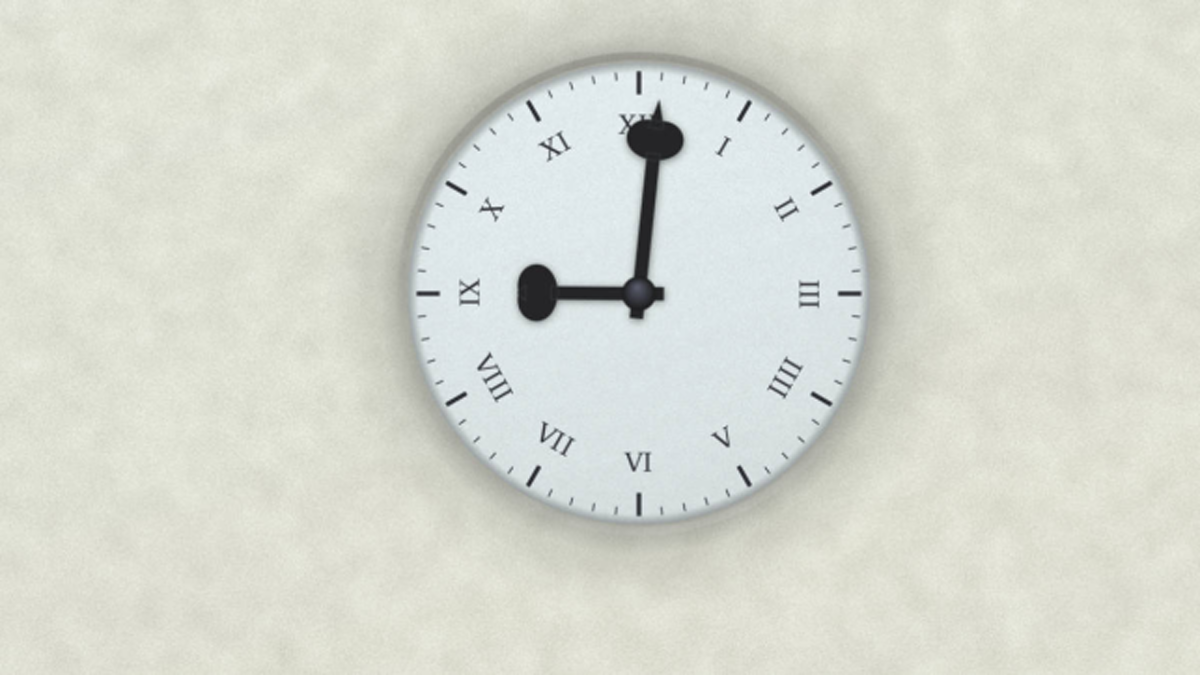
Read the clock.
9:01
